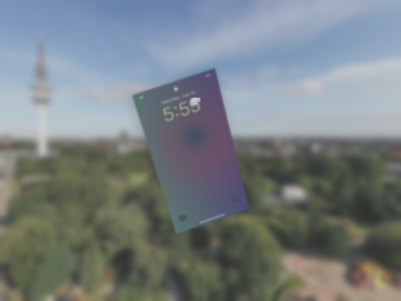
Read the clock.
5:55
